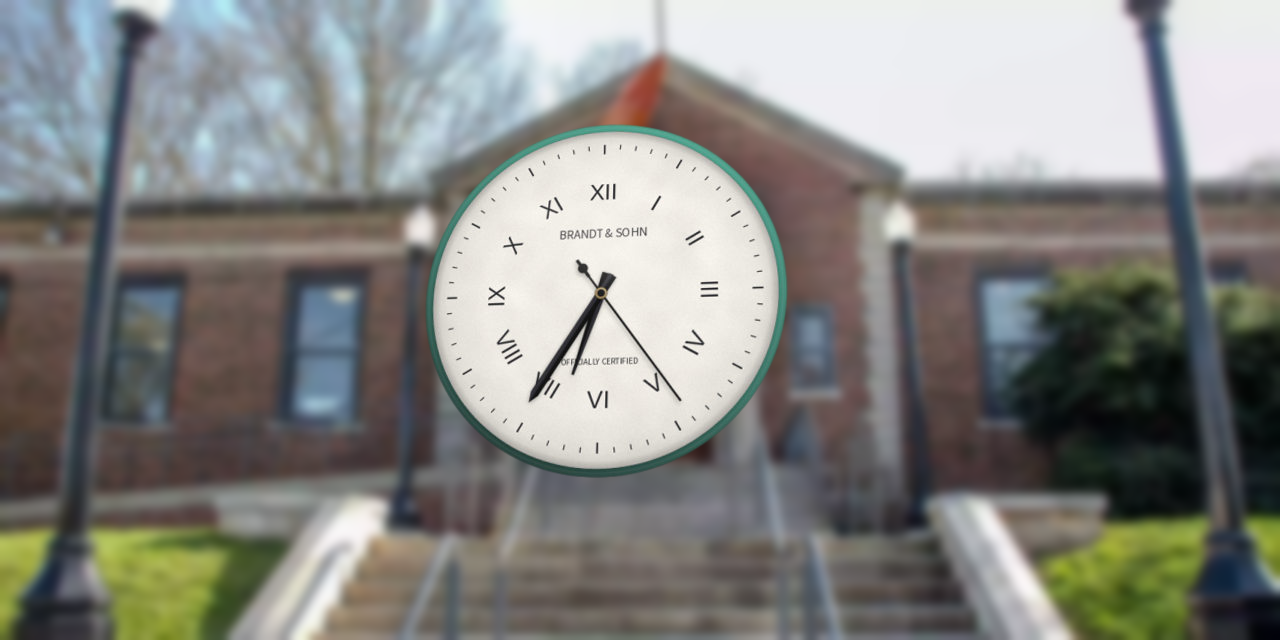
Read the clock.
6:35:24
